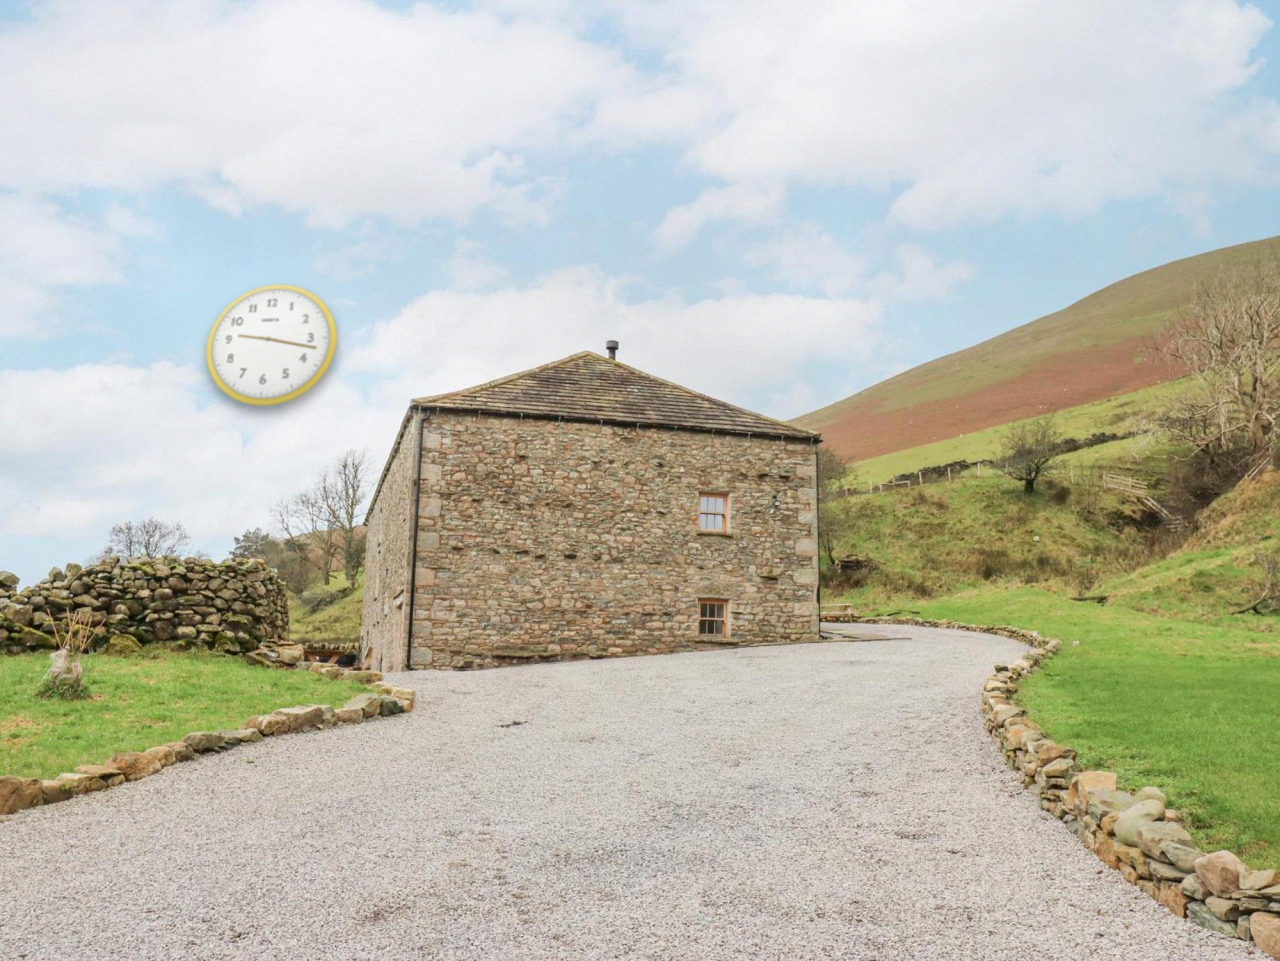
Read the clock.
9:17
